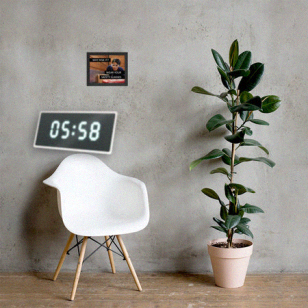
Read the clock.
5:58
